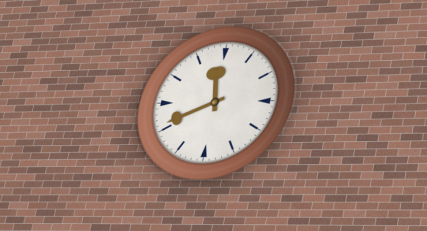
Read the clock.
11:41
